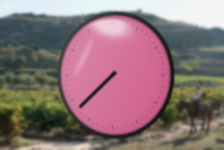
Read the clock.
7:38
